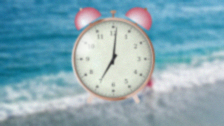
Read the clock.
7:01
